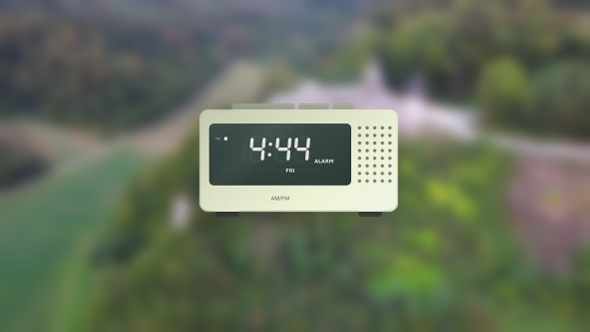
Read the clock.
4:44
